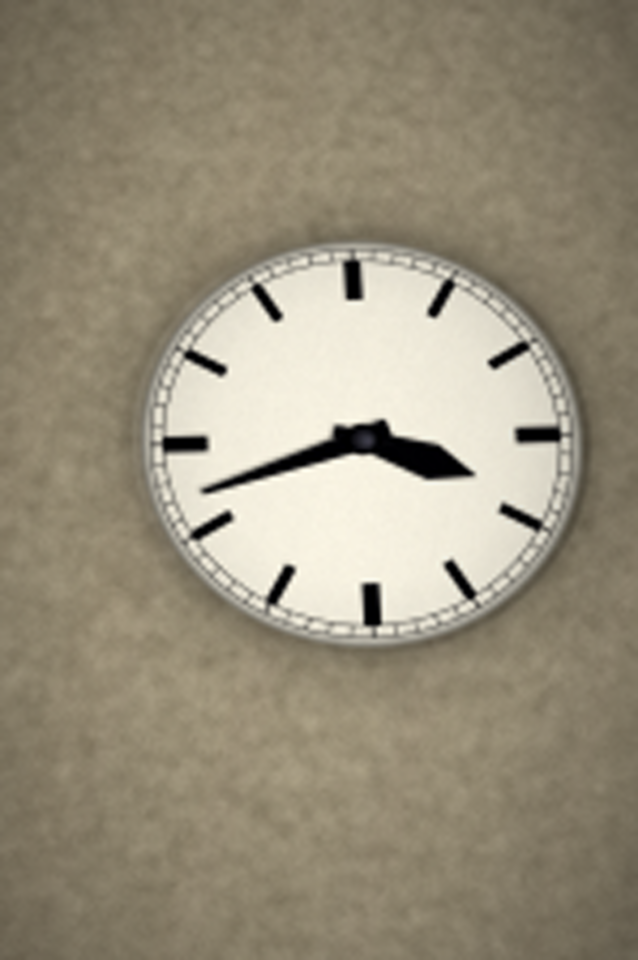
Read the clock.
3:42
